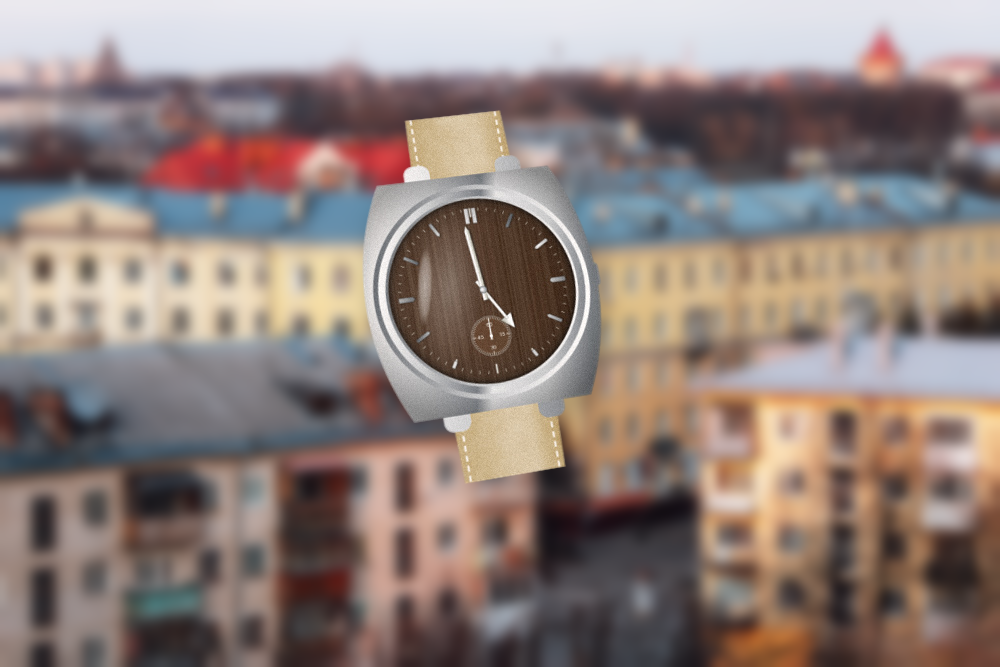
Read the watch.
4:59
